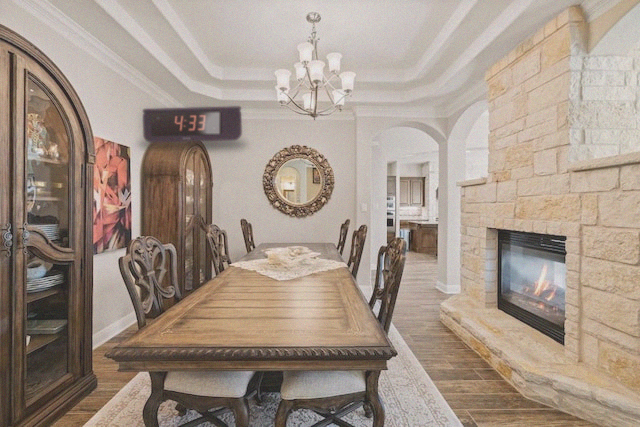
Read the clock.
4:33
